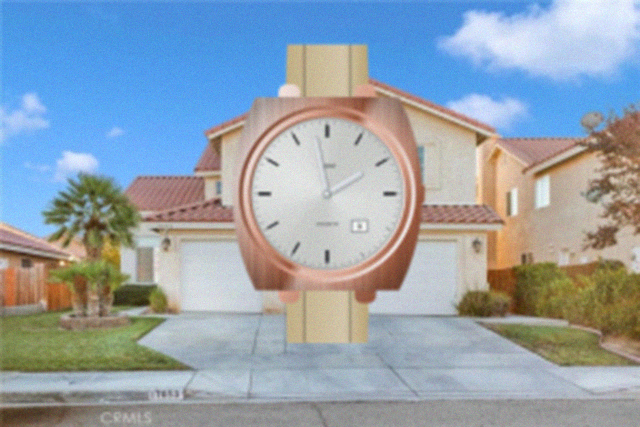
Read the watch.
1:58
